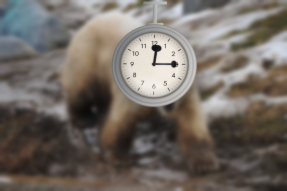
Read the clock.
12:15
